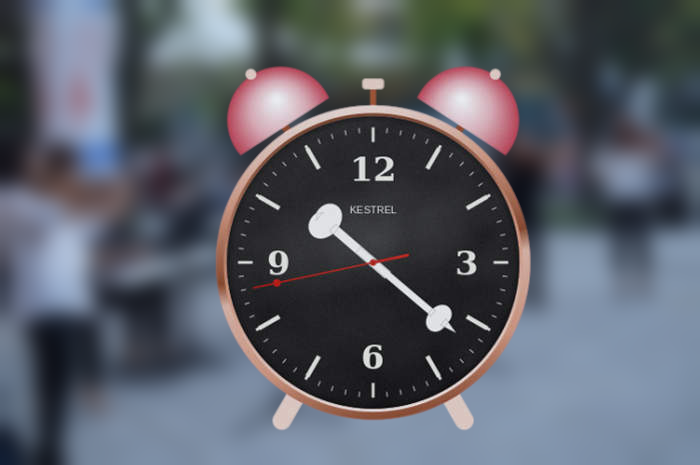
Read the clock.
10:21:43
